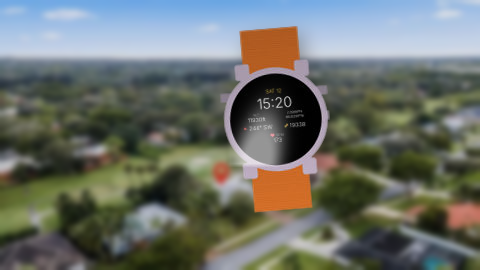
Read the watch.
15:20
